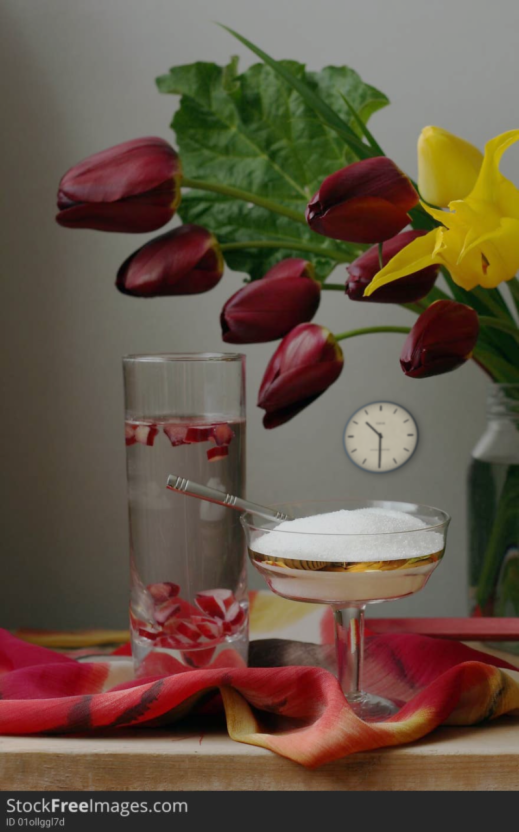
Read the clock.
10:30
